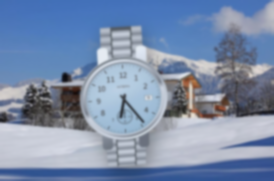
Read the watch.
6:24
